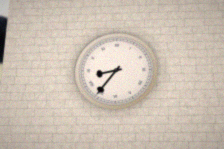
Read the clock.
8:36
